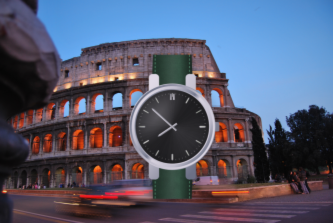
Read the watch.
7:52
